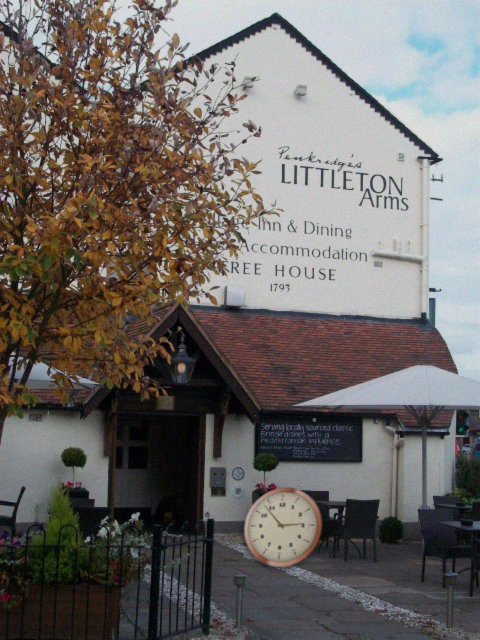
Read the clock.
2:53
